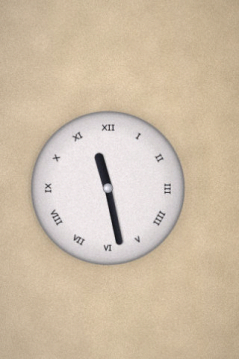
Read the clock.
11:28
